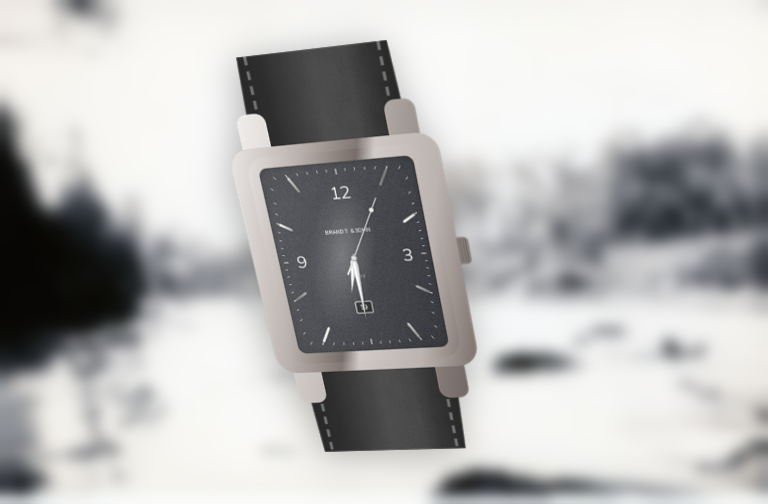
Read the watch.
6:30:05
